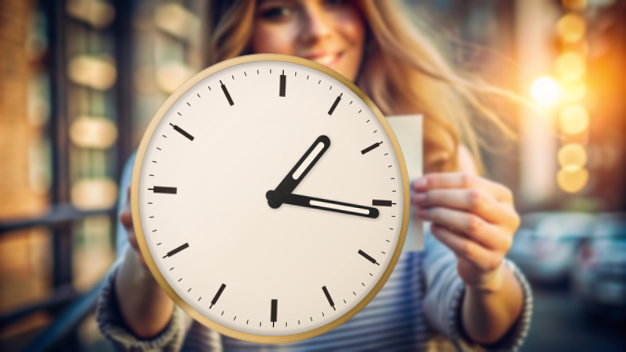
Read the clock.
1:16
